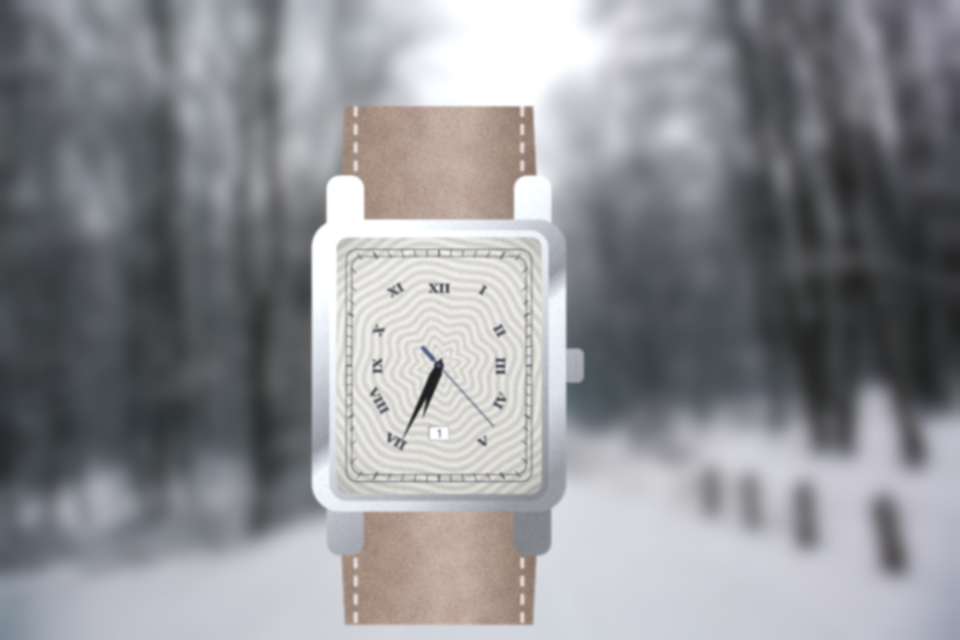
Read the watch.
6:34:23
